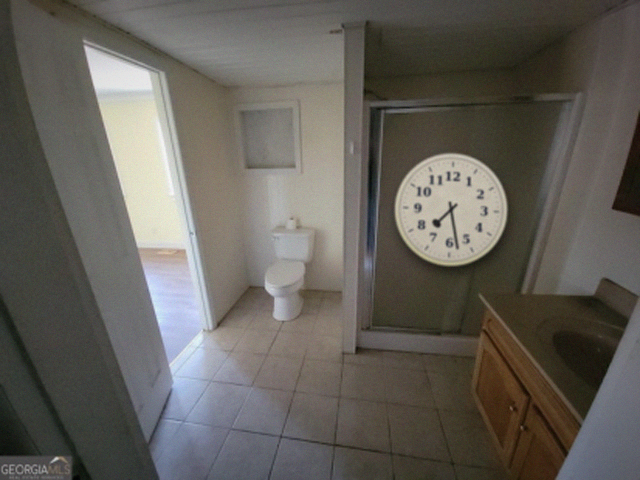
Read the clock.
7:28
